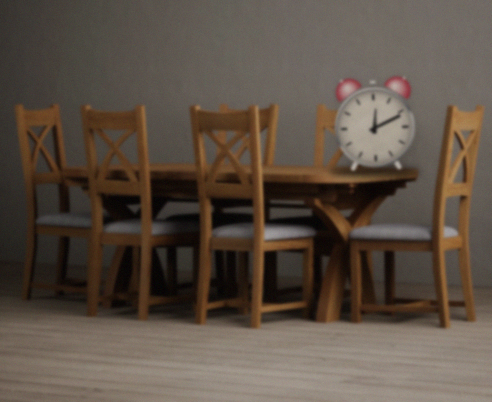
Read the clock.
12:11
